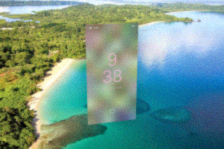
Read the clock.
9:38
